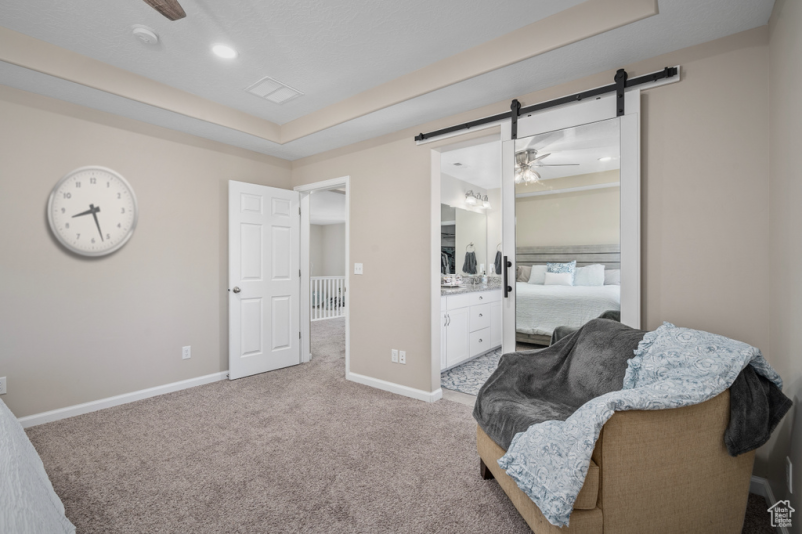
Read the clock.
8:27
